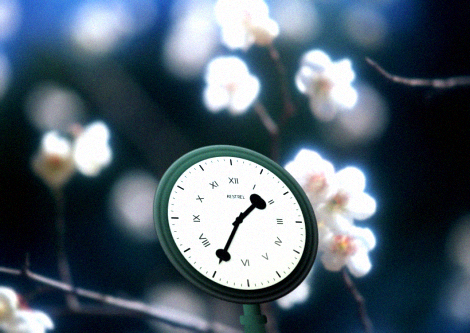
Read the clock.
1:35
